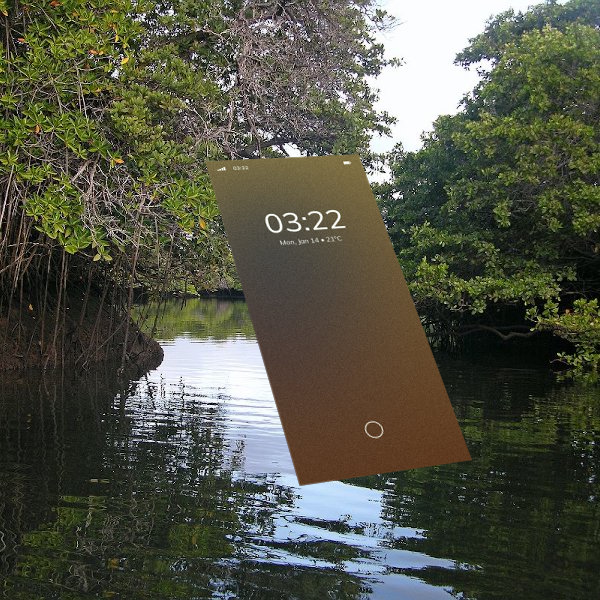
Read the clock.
3:22
